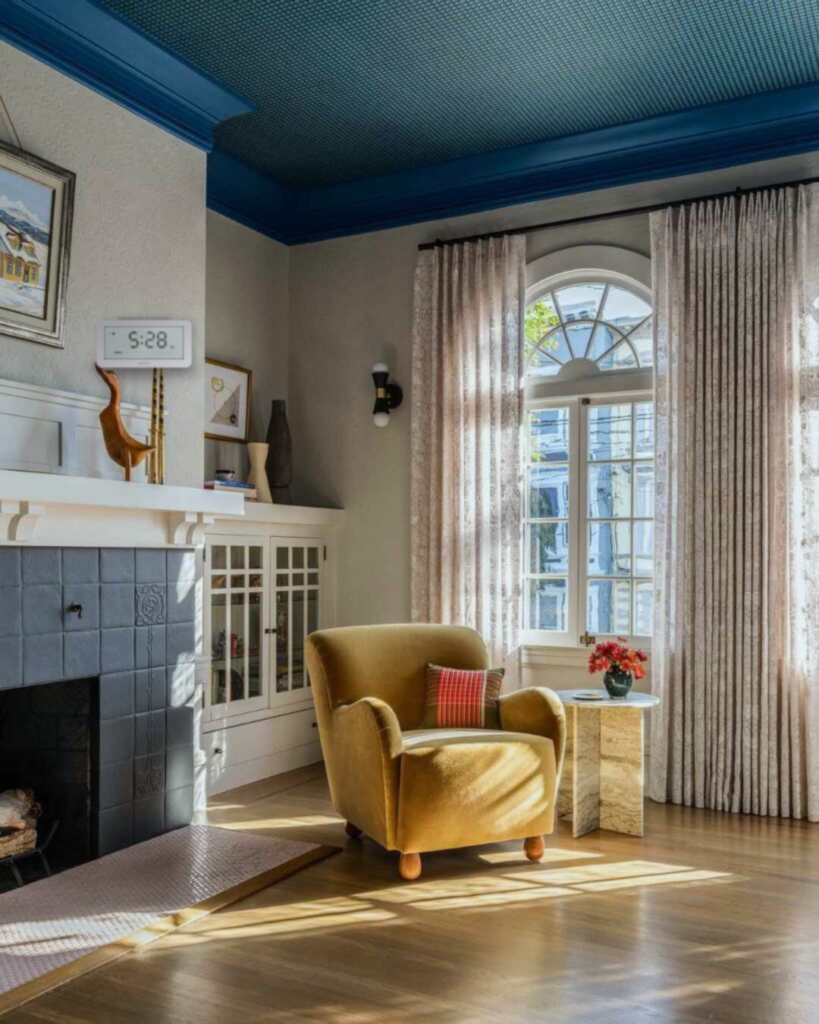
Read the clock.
5:28
